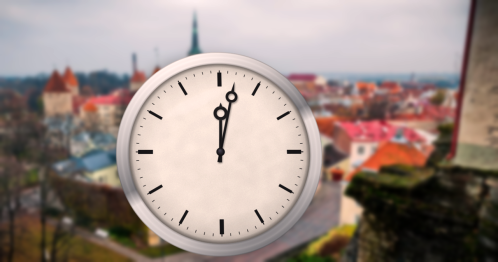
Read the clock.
12:02
